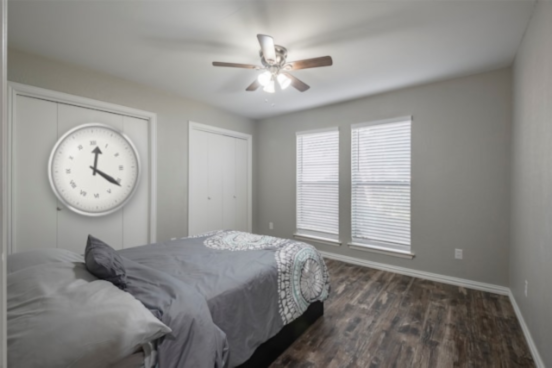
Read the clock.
12:21
